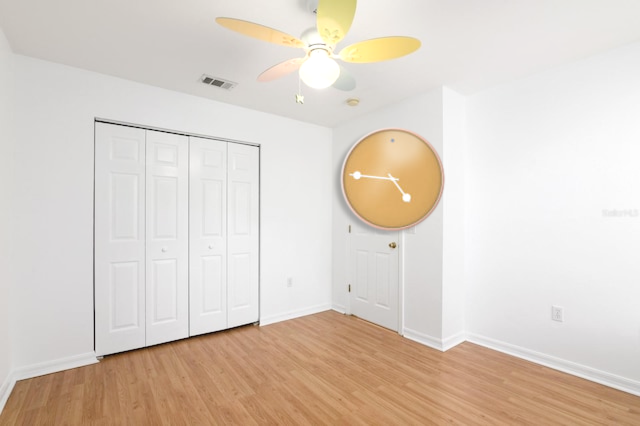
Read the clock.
4:46
